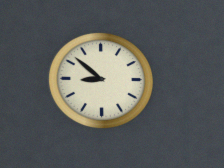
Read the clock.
8:52
